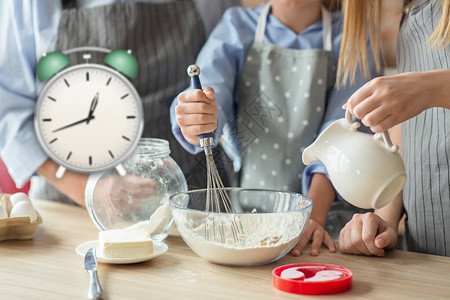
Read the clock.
12:42
